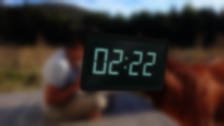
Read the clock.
2:22
